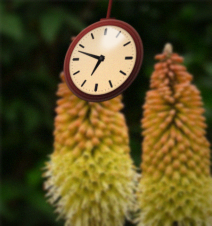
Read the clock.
6:48
